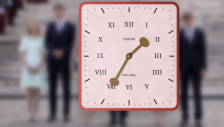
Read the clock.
1:35
